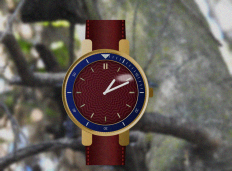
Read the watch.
1:11
